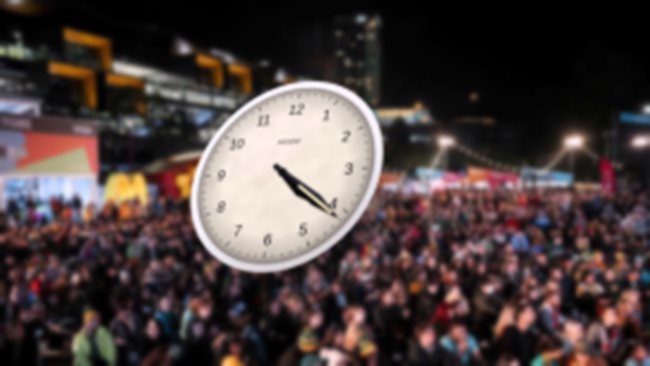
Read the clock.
4:21
